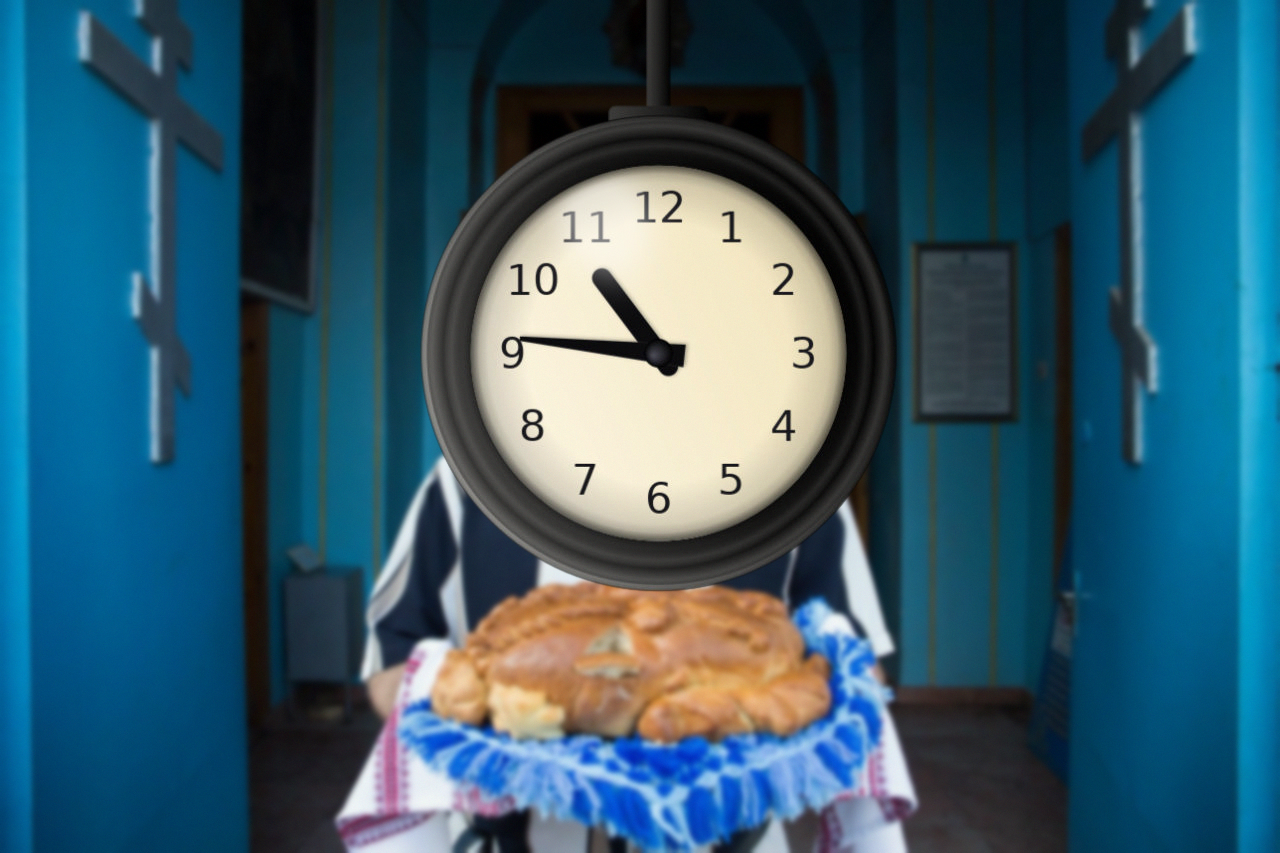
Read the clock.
10:46
